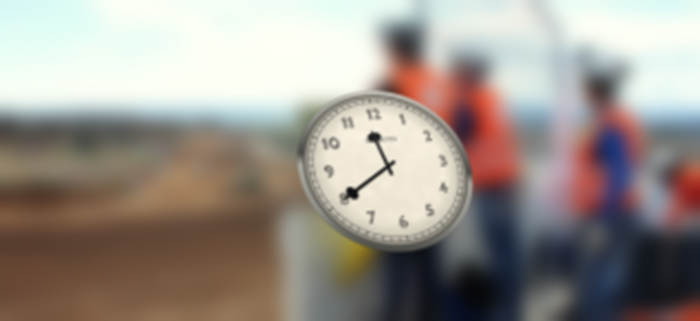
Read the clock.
11:40
